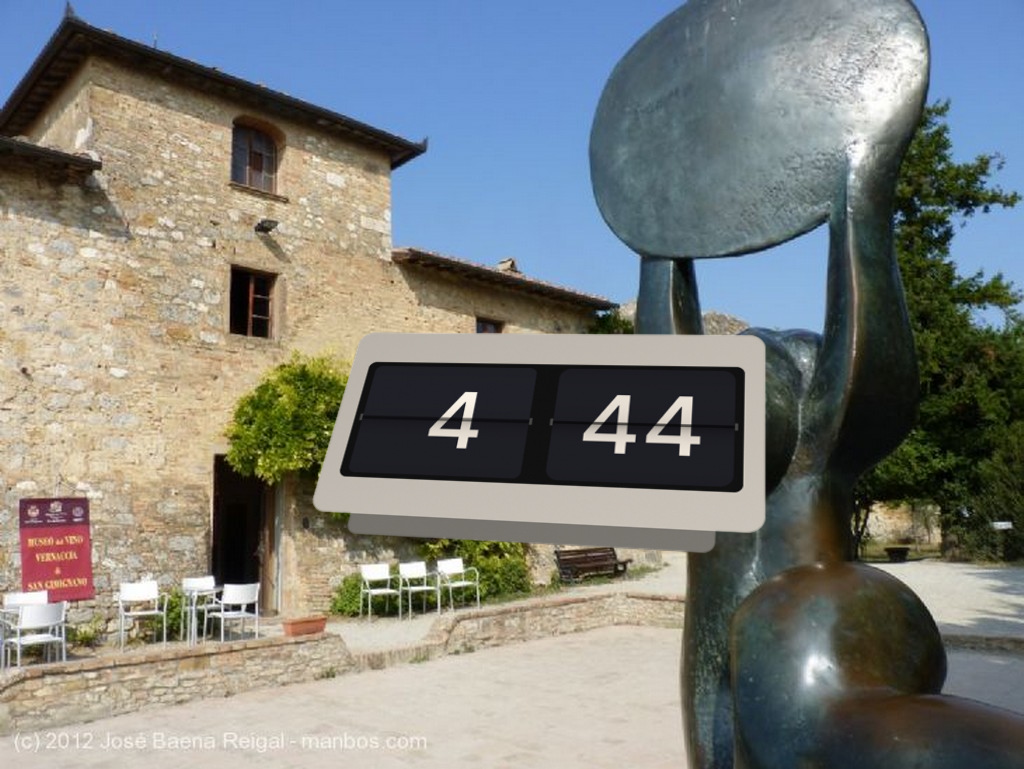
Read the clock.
4:44
